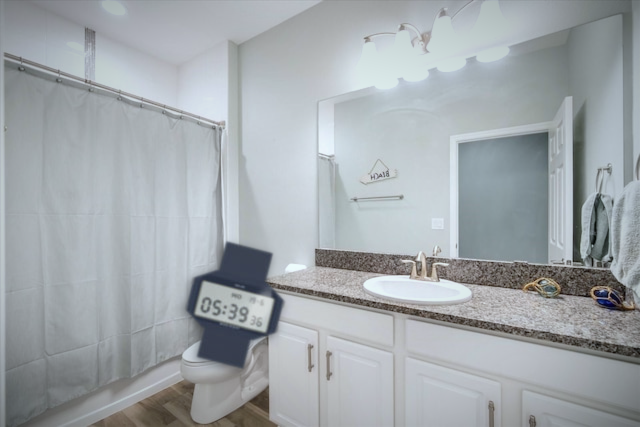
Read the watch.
5:39
